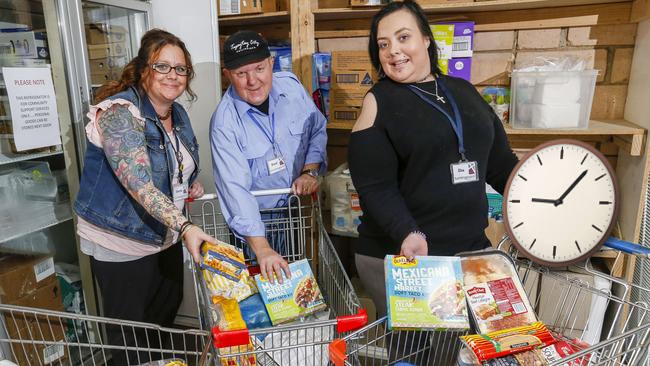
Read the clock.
9:07
